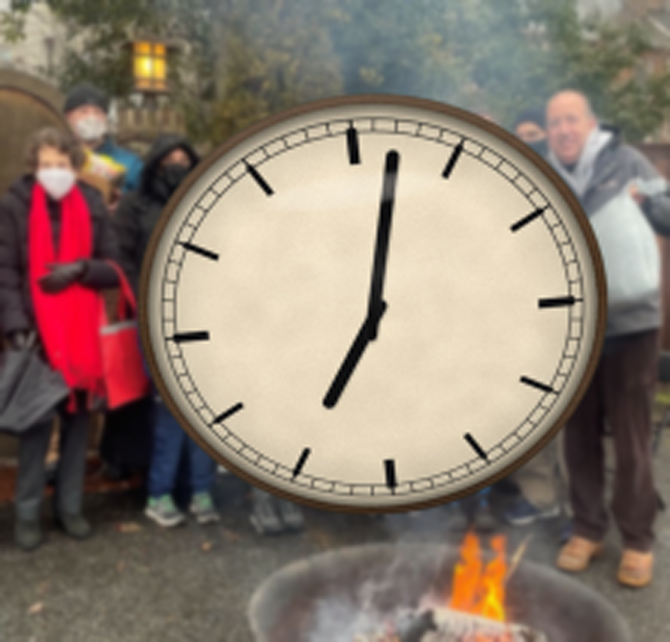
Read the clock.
7:02
